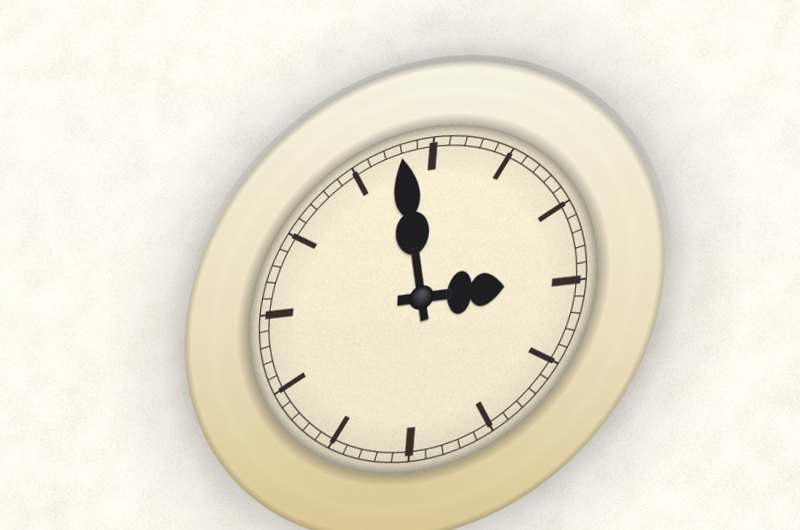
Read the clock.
2:58
